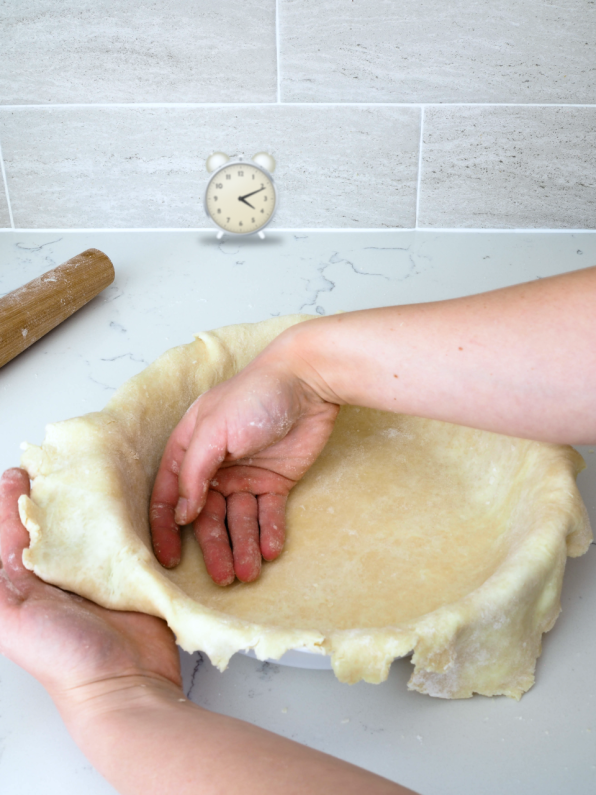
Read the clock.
4:11
